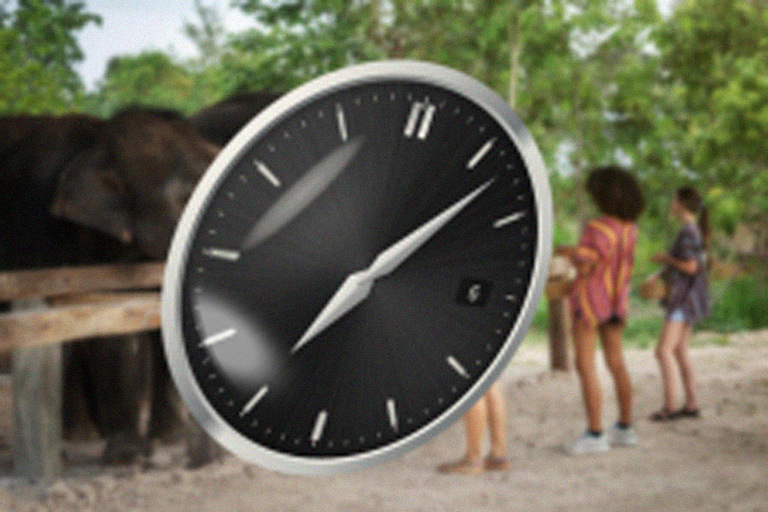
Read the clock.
7:07
